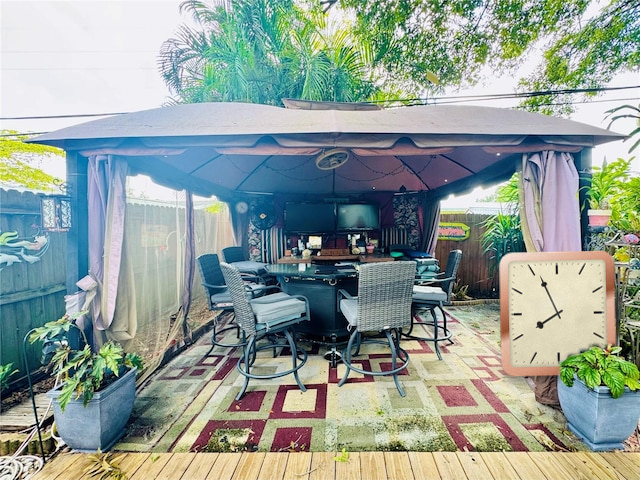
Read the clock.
7:56
